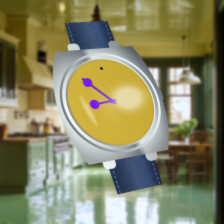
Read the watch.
8:53
